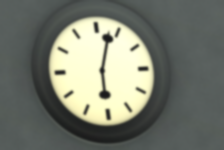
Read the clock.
6:03
